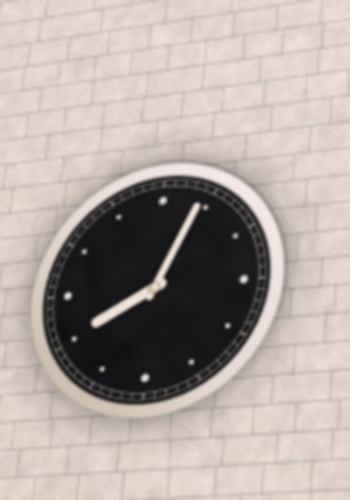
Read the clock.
8:04
